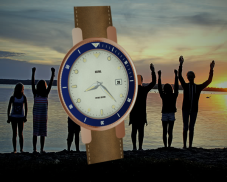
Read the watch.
8:23
